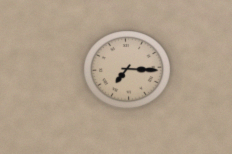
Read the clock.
7:16
